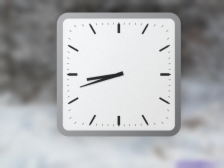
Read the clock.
8:42
